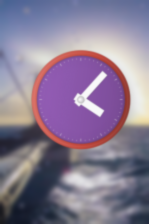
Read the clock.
4:07
